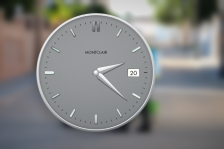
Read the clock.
2:22
